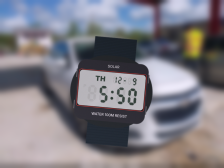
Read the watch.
5:50
